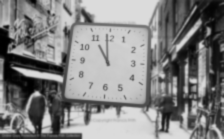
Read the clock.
10:59
